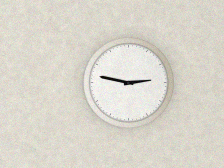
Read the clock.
2:47
